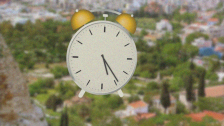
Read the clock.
5:24
